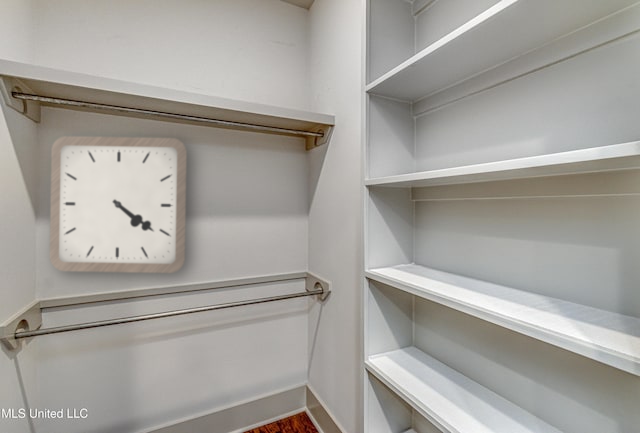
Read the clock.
4:21
